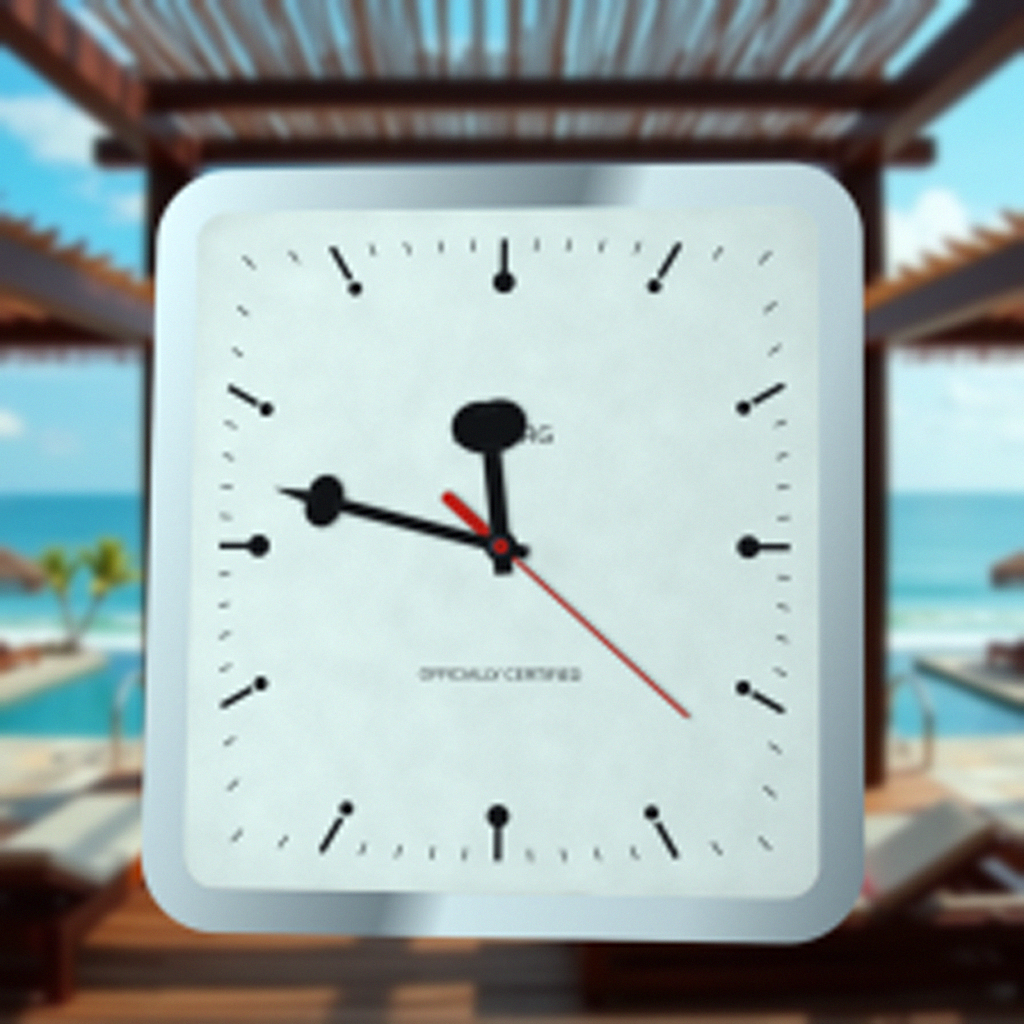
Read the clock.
11:47:22
